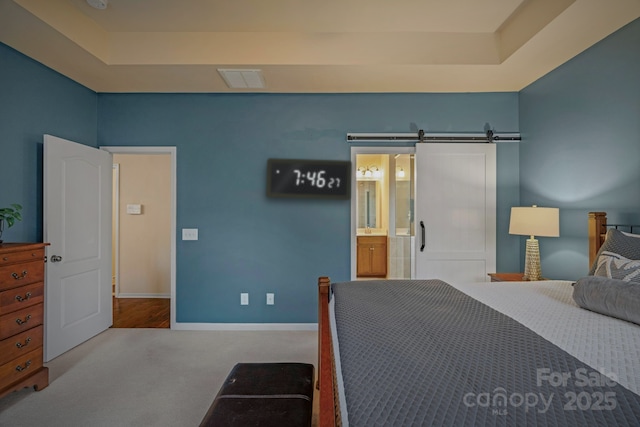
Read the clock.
7:46
